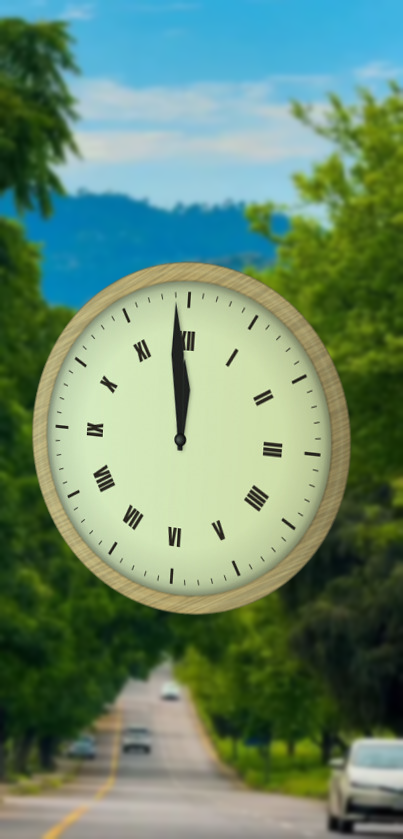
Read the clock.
11:59
